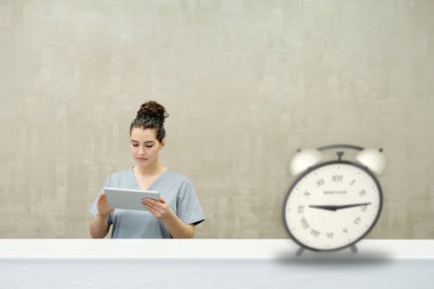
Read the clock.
9:14
